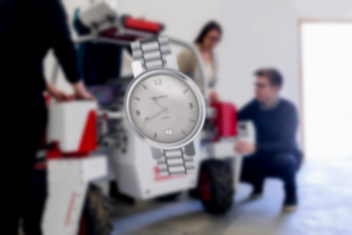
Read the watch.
10:41
